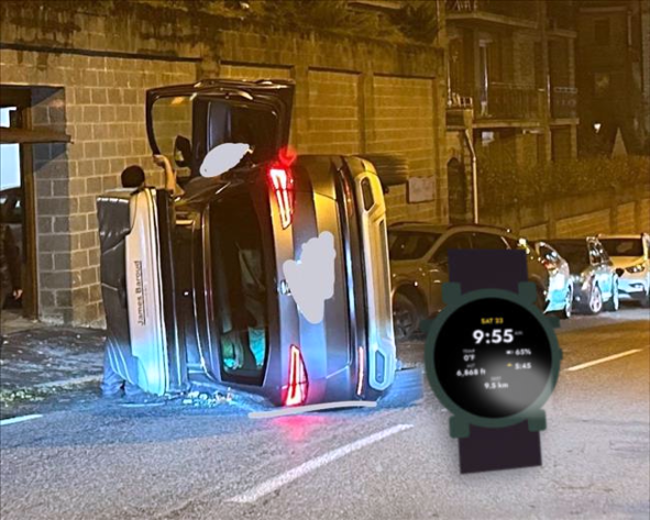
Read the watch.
9:55
